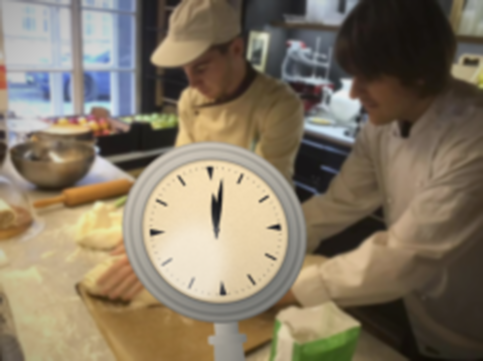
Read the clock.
12:02
